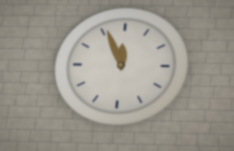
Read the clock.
11:56
